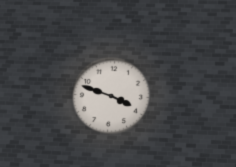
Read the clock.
3:48
